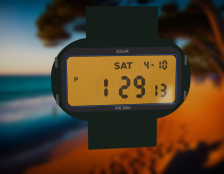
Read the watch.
1:29:13
